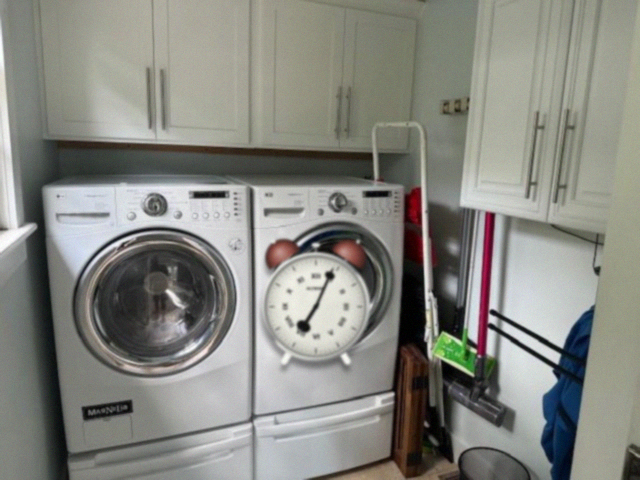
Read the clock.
7:04
